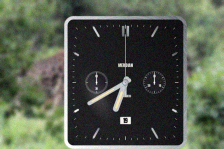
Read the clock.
6:40
